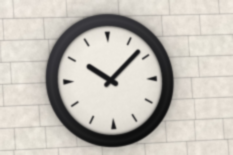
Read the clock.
10:08
